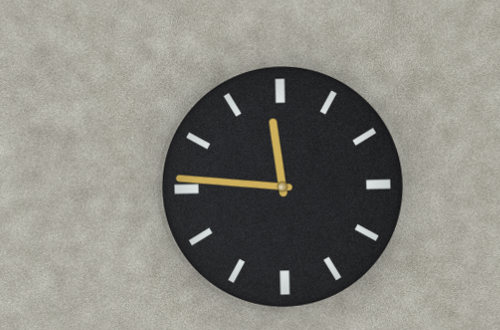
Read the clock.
11:46
